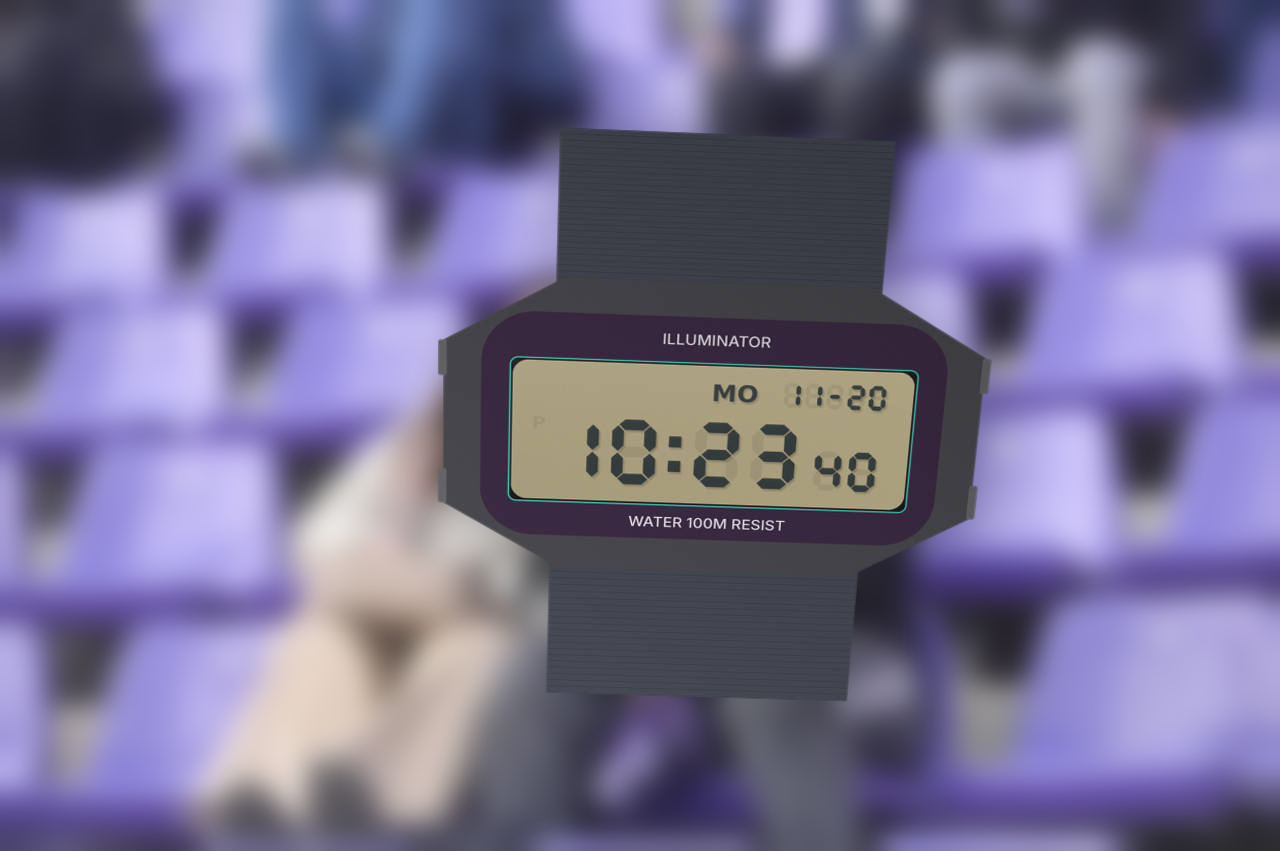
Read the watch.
10:23:40
